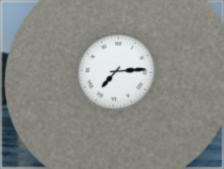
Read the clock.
7:14
